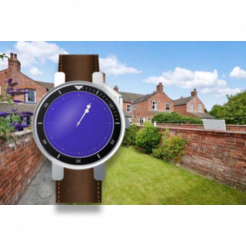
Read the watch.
1:05
